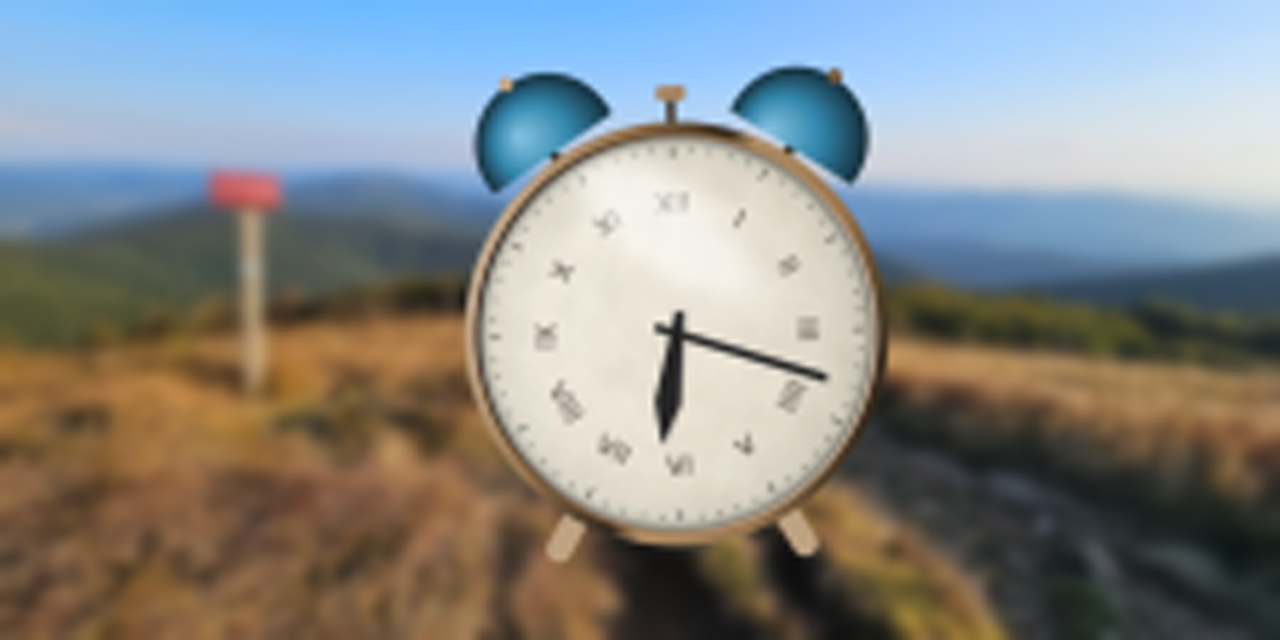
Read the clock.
6:18
